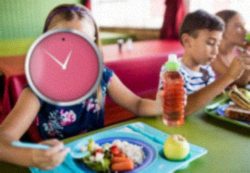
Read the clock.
12:52
